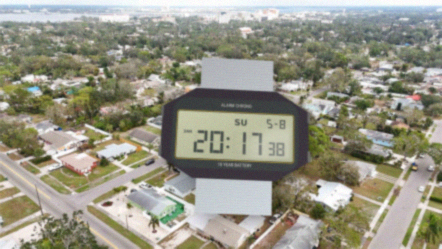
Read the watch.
20:17:38
